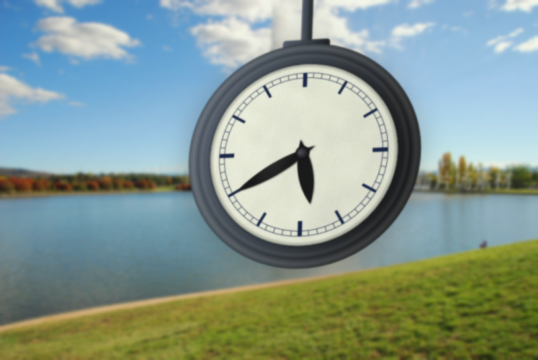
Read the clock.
5:40
